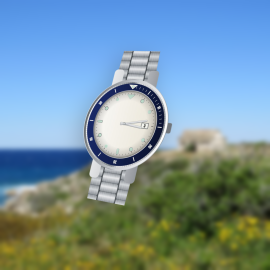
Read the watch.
3:13
